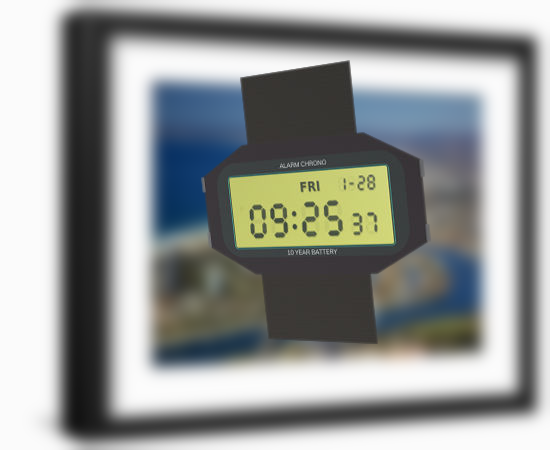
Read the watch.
9:25:37
